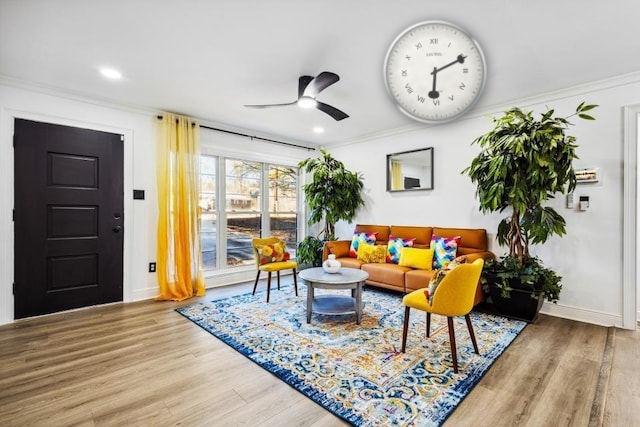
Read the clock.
6:11
